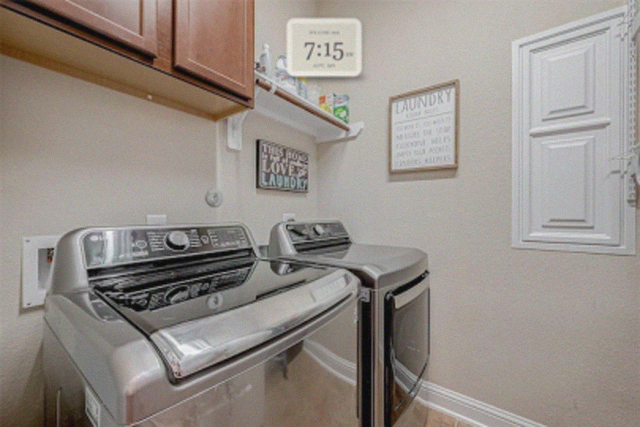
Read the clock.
7:15
